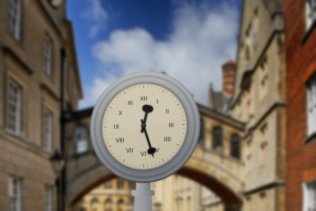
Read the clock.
12:27
